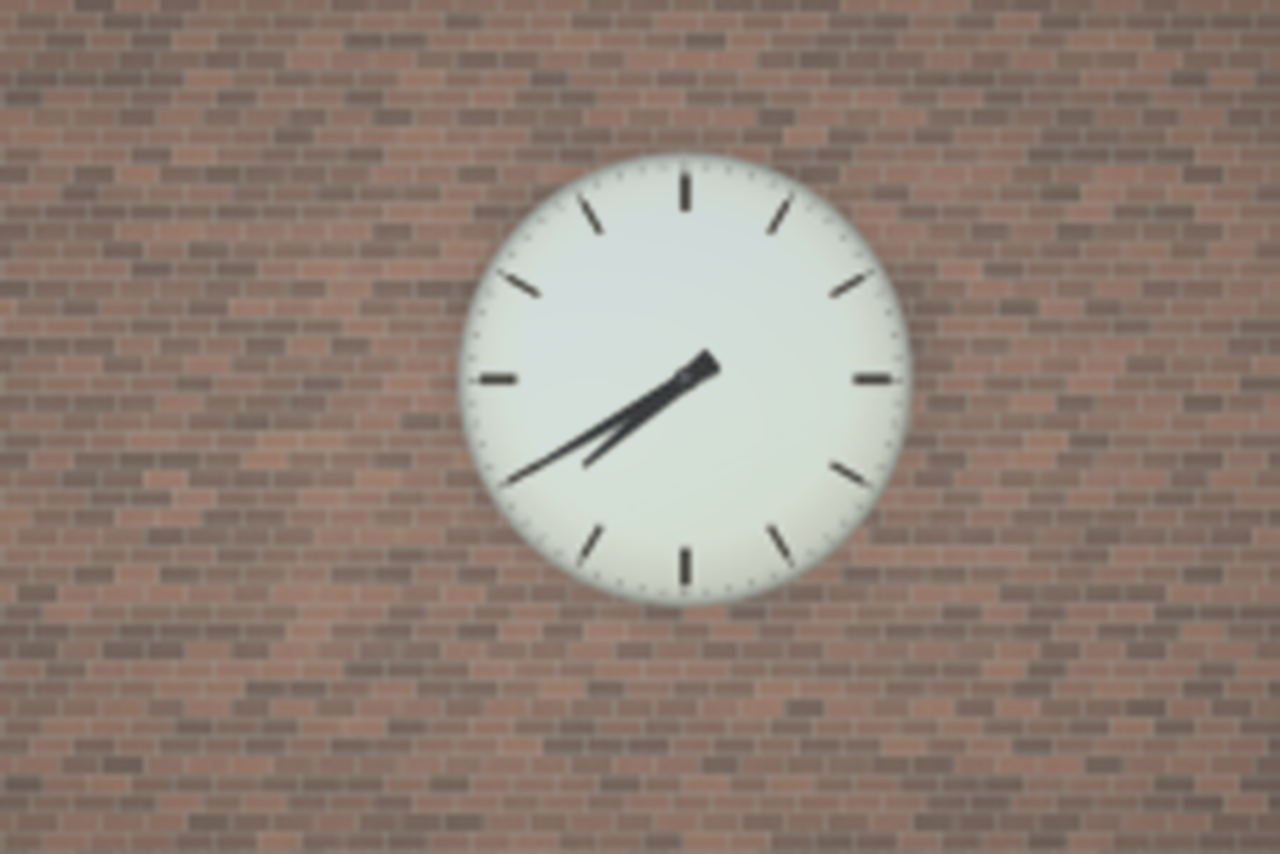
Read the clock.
7:40
